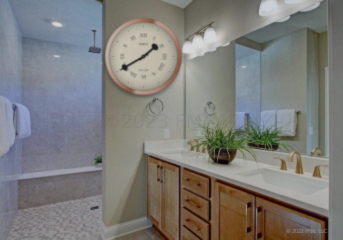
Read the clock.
1:40
